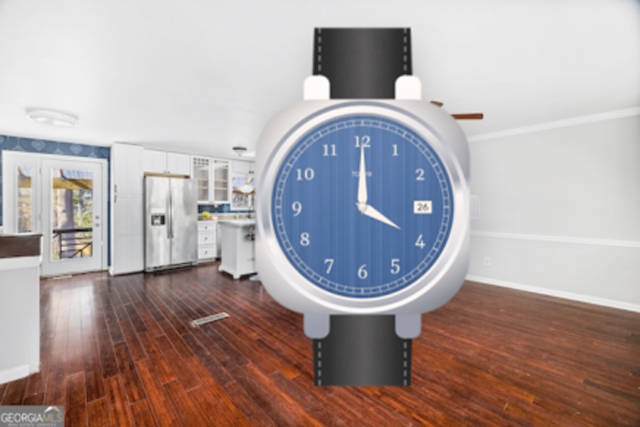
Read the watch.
4:00
